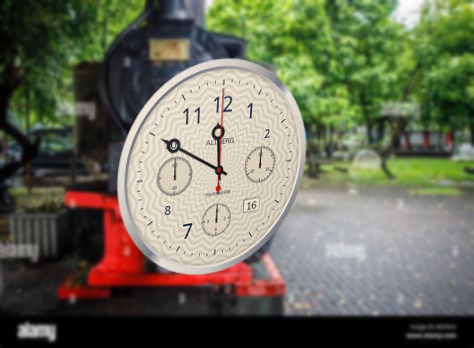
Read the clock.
11:50
